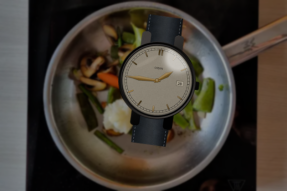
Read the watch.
1:45
